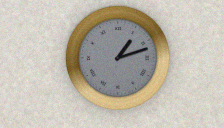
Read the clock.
1:12
